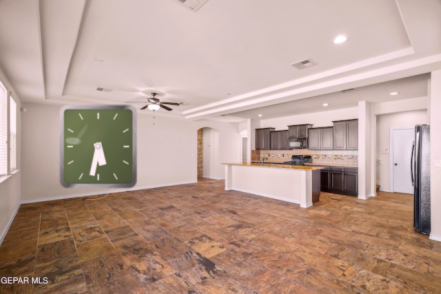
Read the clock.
5:32
